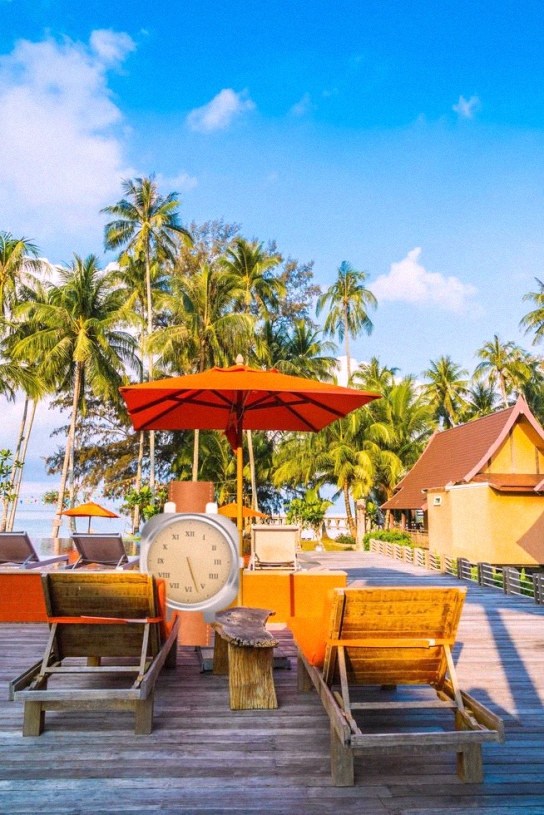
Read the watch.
5:27
